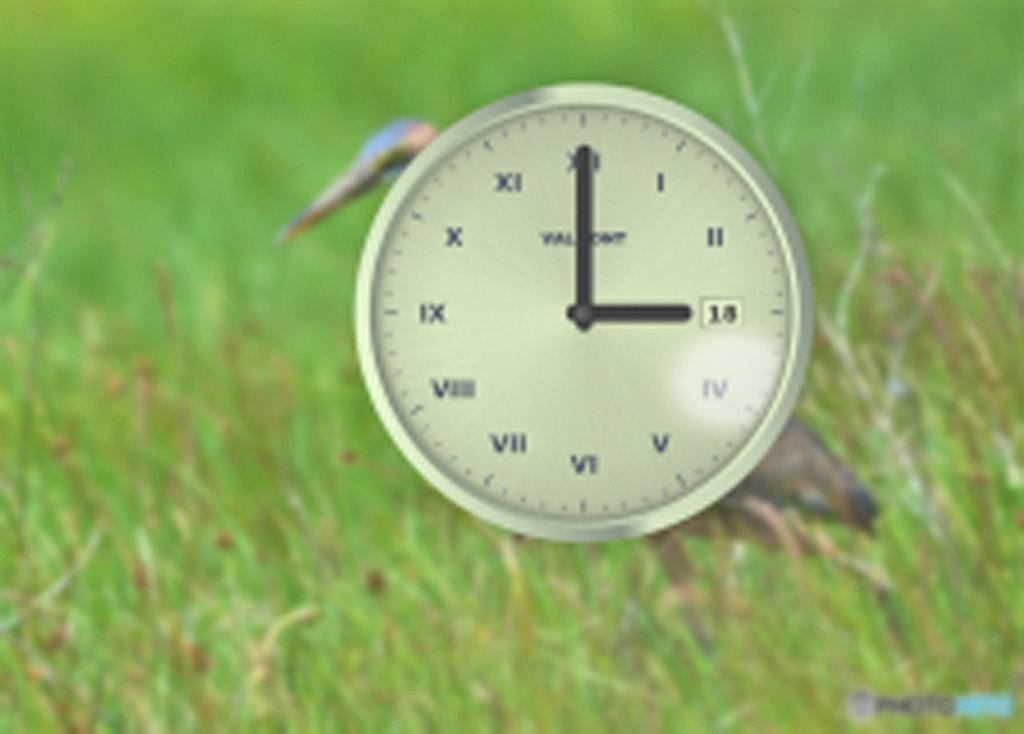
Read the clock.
3:00
